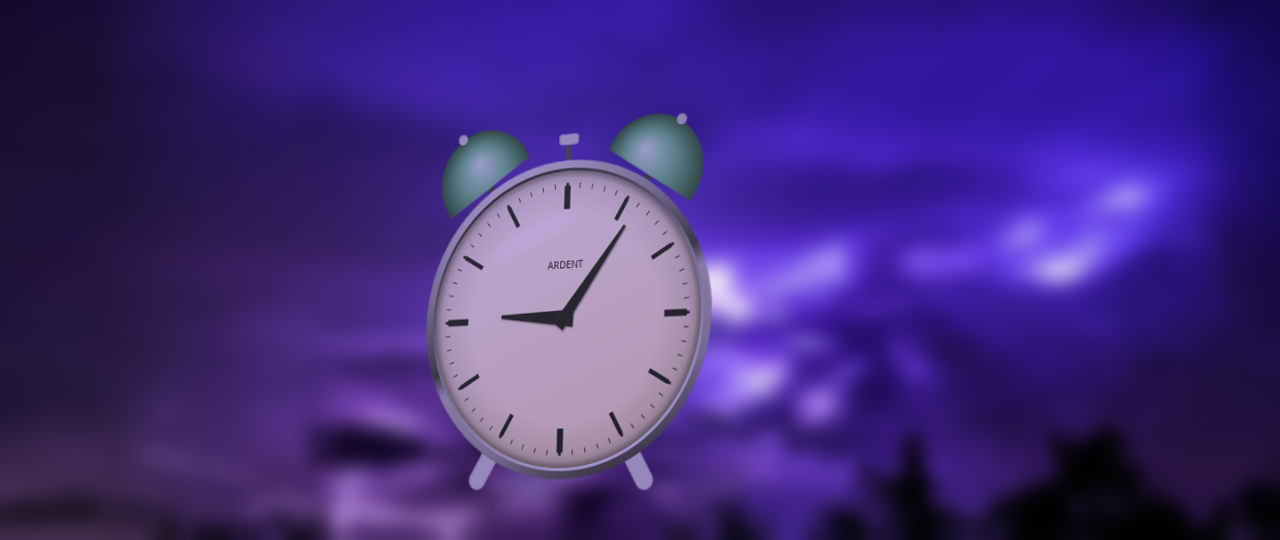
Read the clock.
9:06
